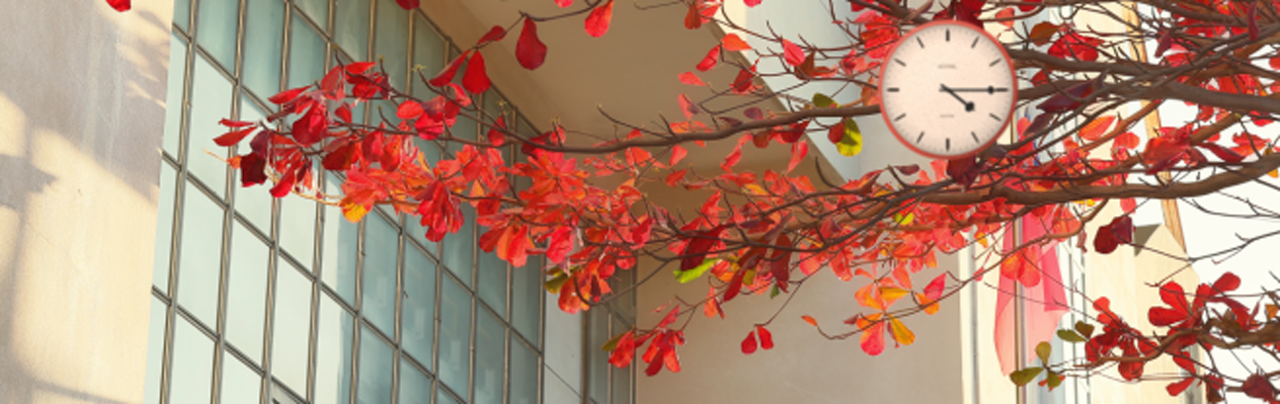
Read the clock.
4:15
